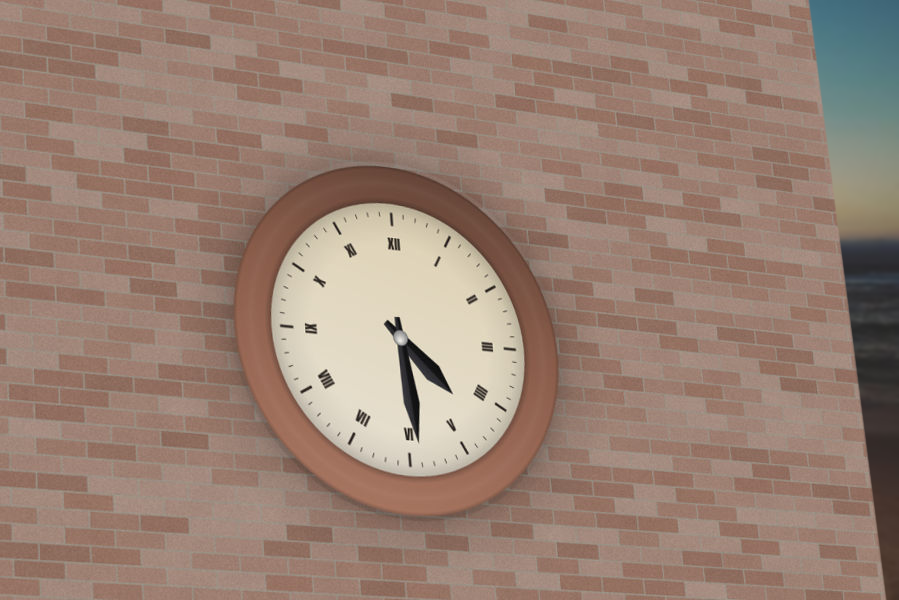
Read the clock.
4:29
